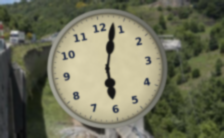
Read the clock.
6:03
